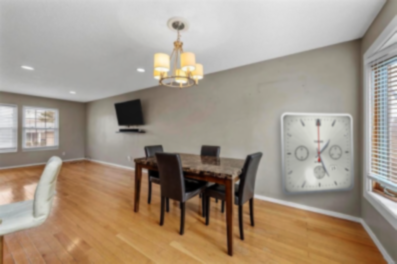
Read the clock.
1:26
